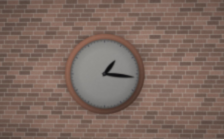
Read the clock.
1:16
